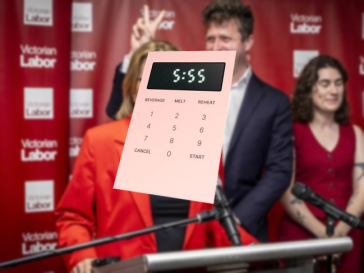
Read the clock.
5:55
